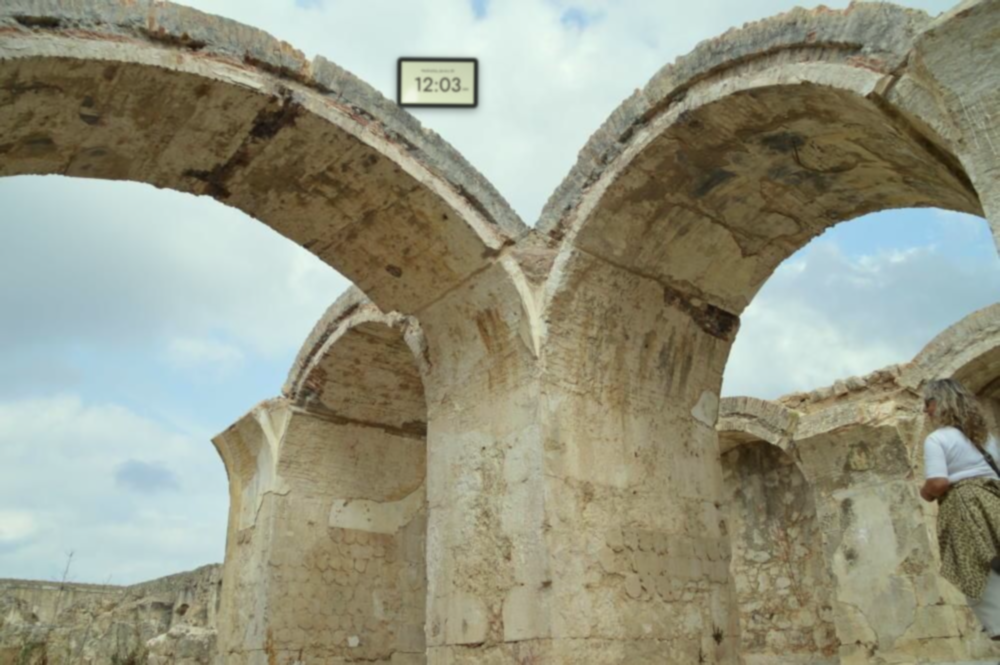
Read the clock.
12:03
